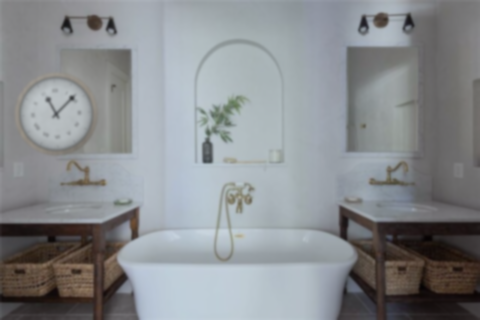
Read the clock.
11:08
